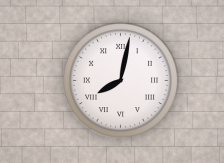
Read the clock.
8:02
